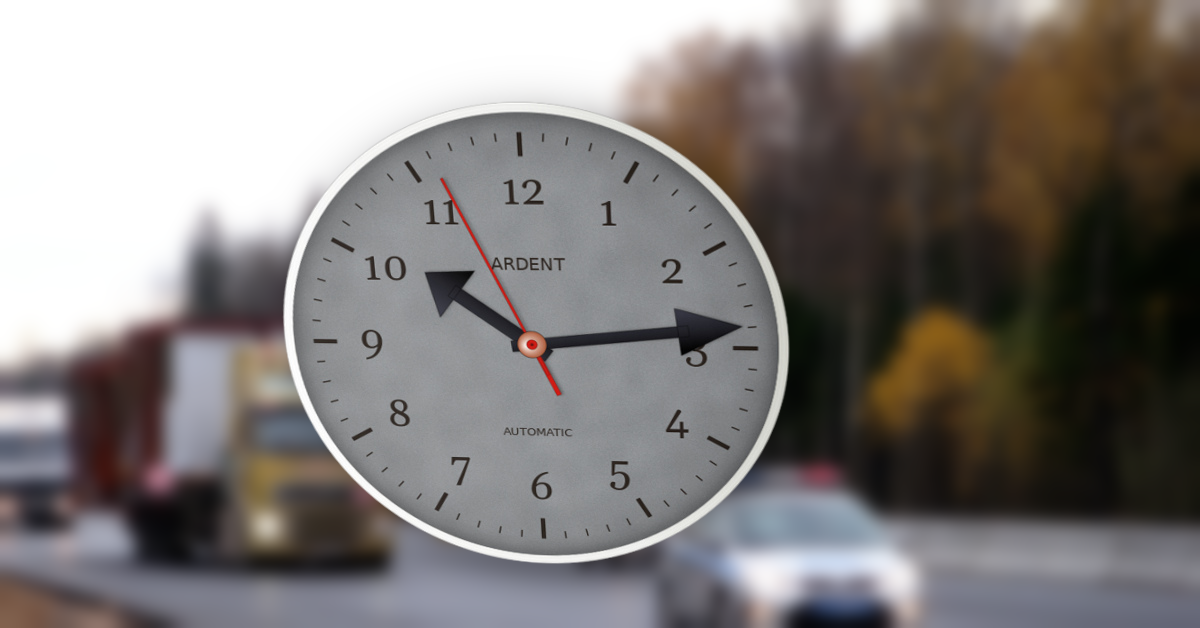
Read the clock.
10:13:56
